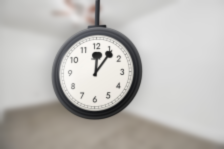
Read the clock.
12:06
